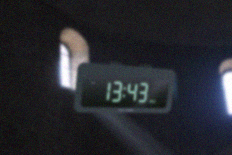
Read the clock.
13:43
